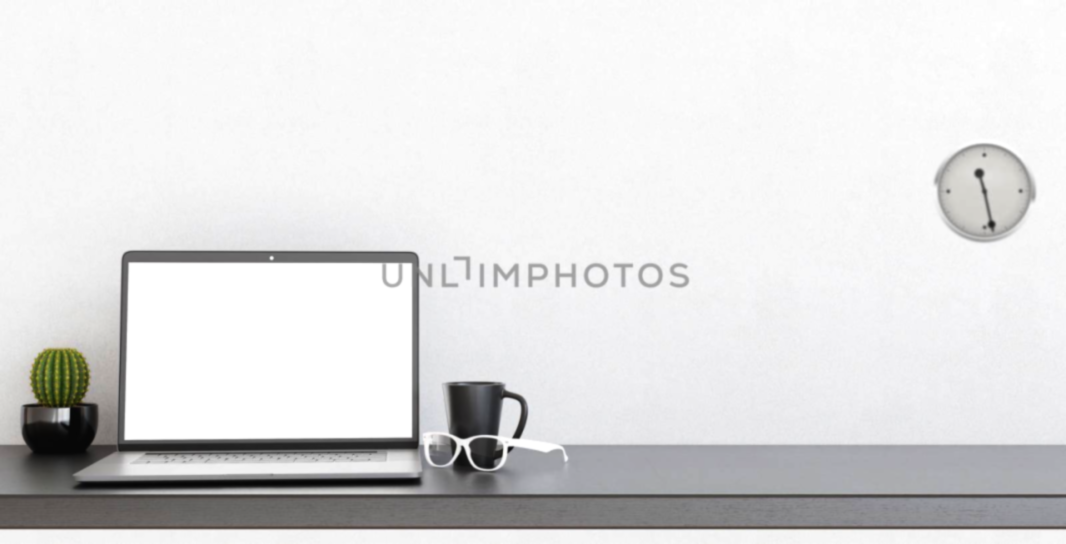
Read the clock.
11:28
